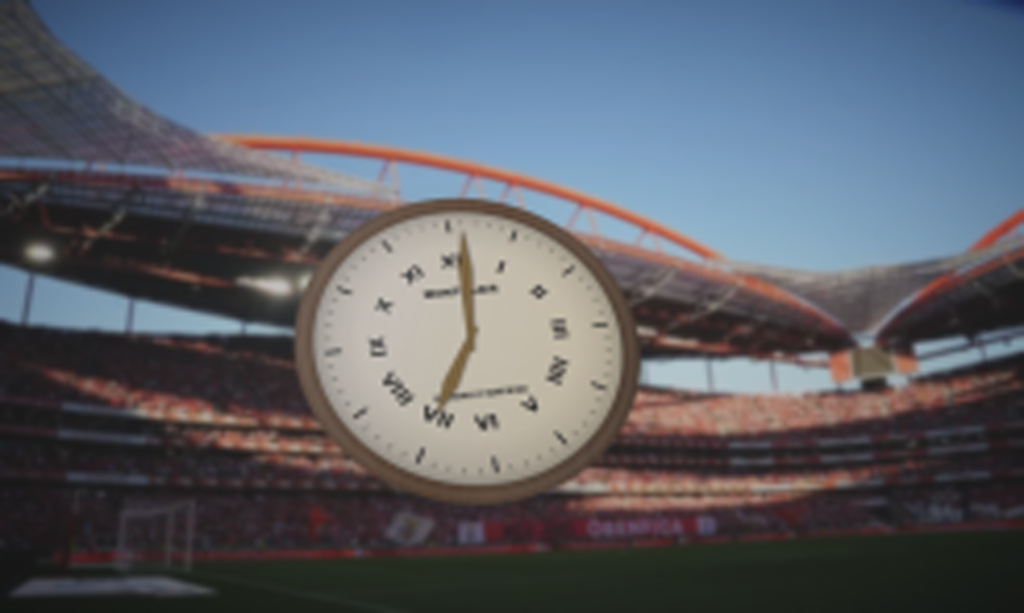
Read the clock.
7:01
